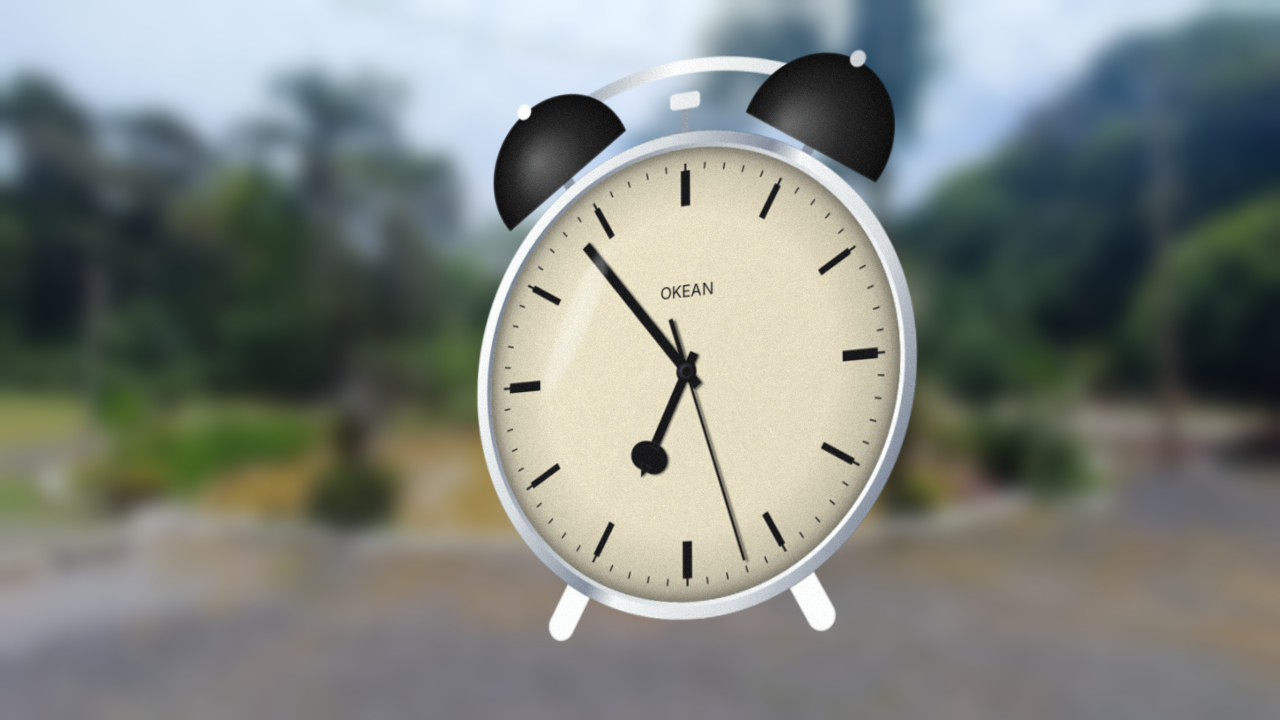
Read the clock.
6:53:27
